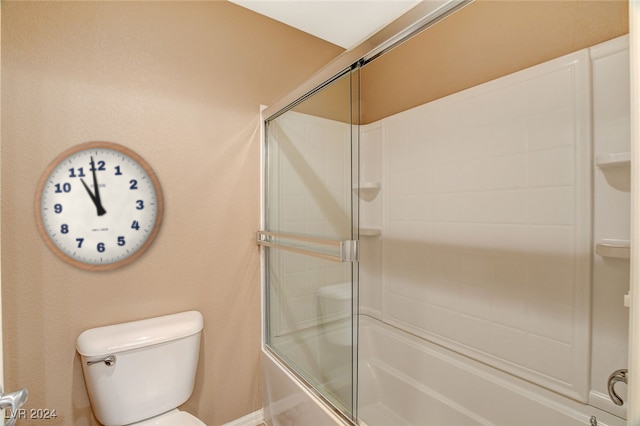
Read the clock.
10:59
